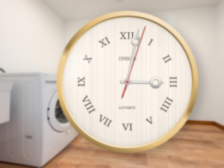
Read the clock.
3:02:03
